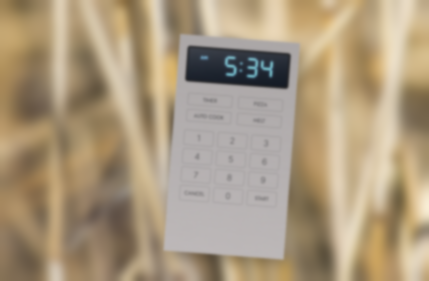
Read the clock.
5:34
